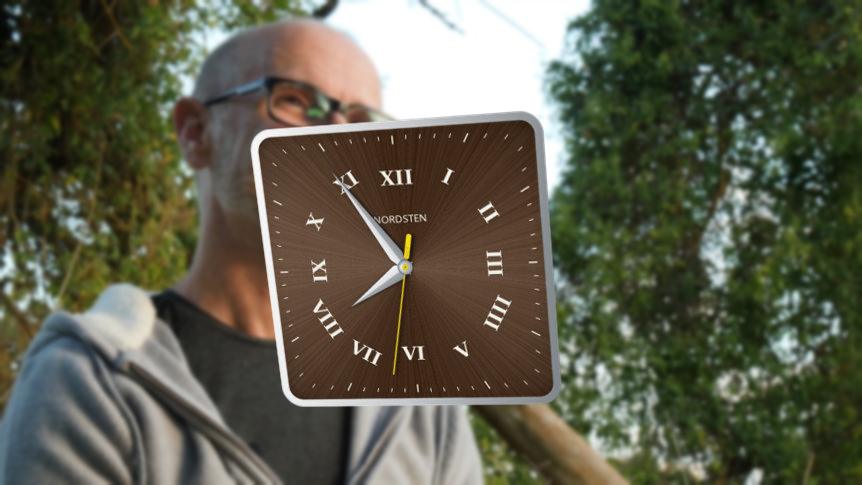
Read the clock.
7:54:32
